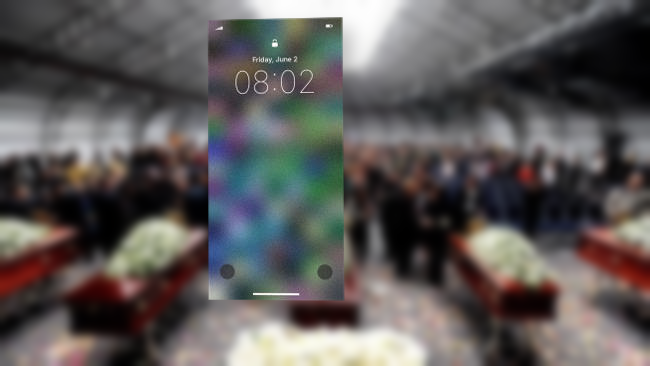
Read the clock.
8:02
